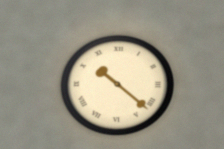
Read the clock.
10:22
